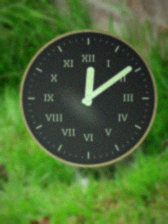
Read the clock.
12:09
